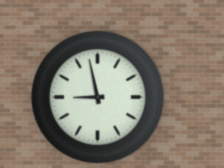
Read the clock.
8:58
